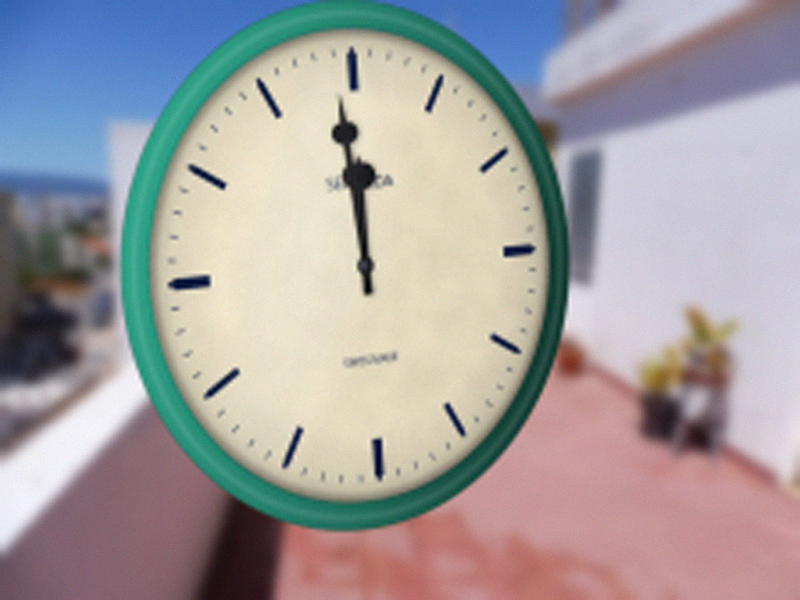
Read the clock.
11:59
